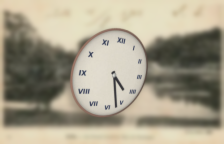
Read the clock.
4:27
